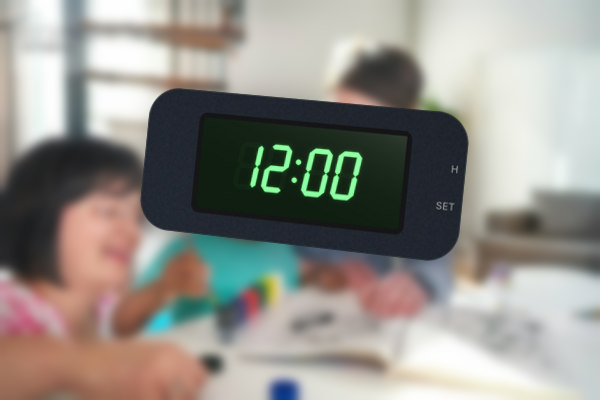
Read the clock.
12:00
